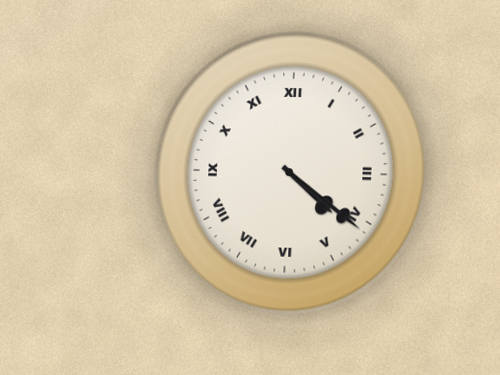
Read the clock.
4:21
